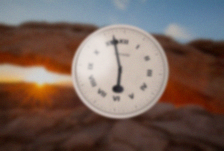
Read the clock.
5:57
